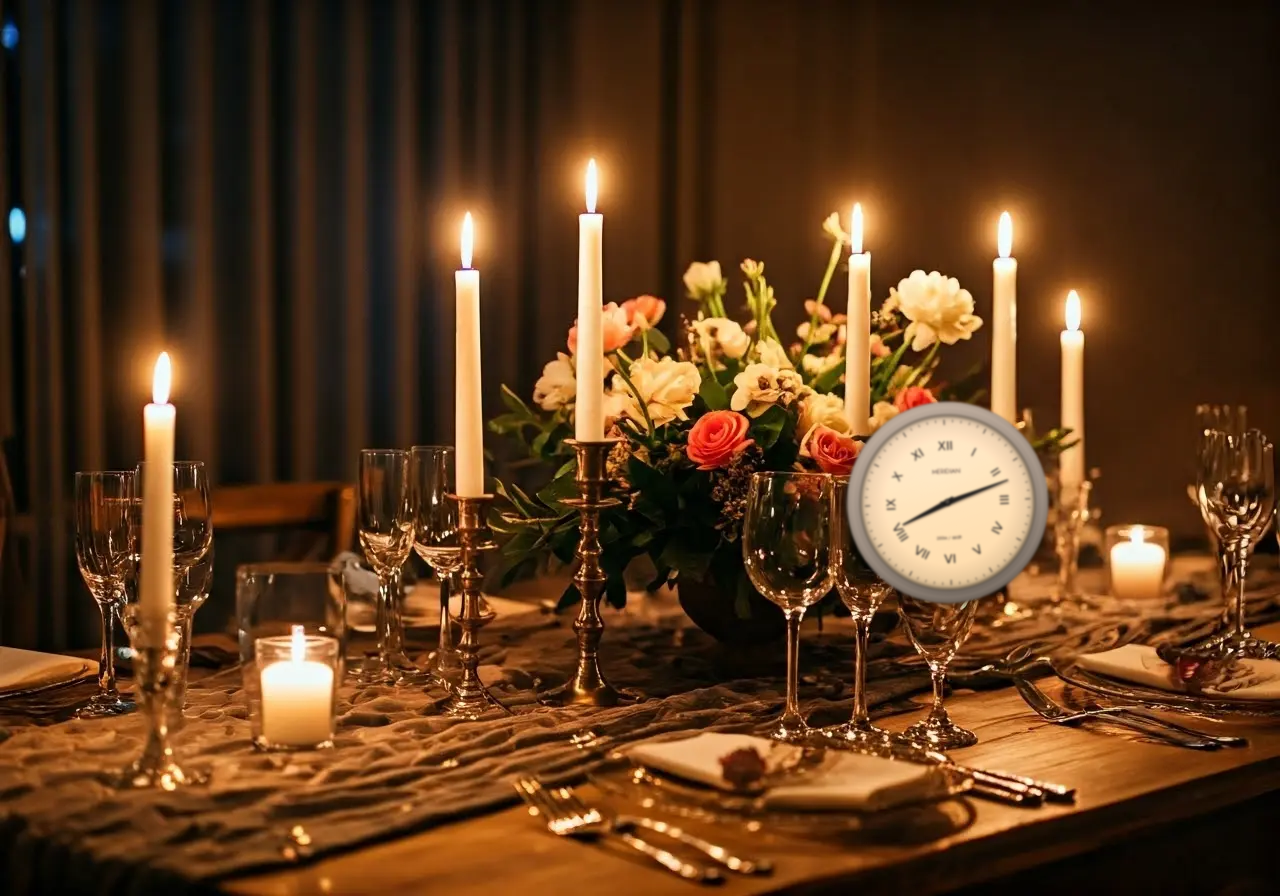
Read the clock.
8:12
